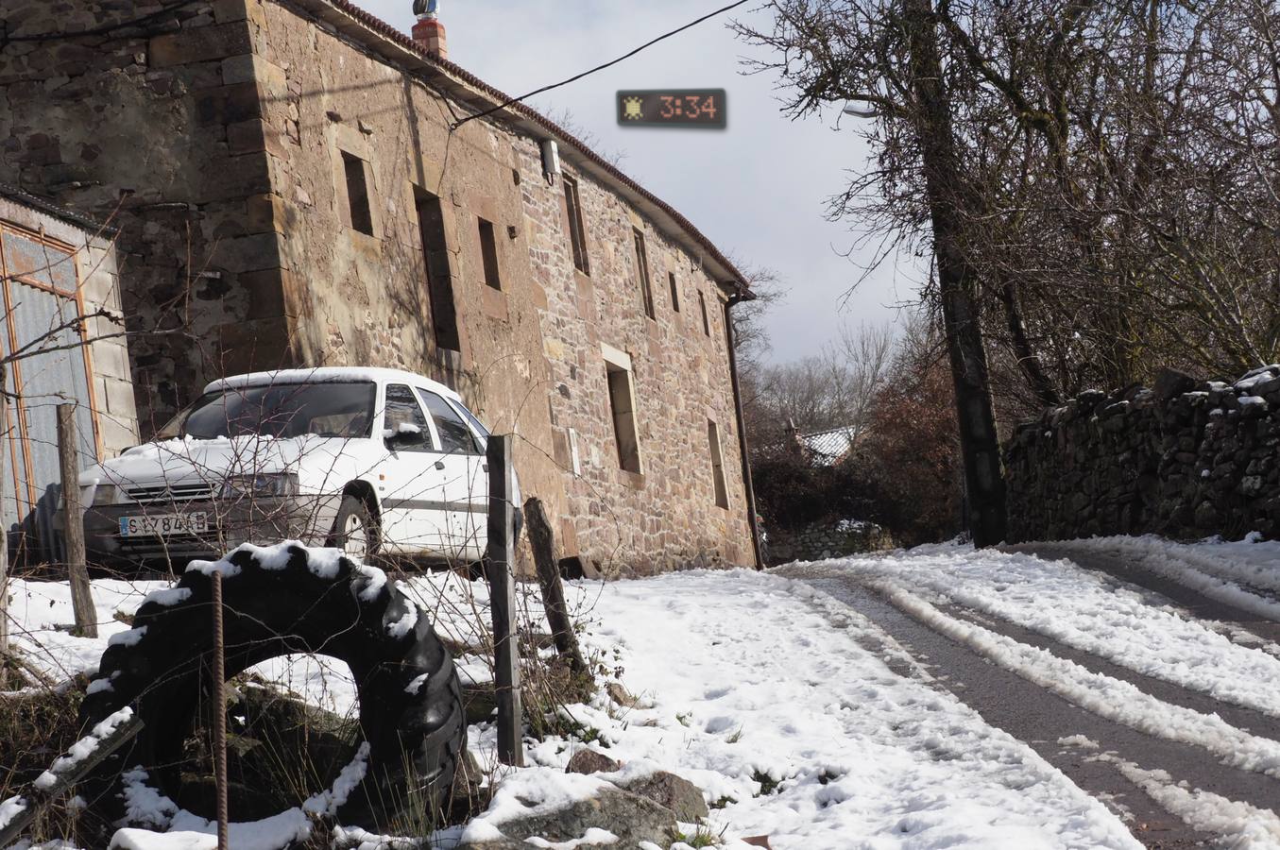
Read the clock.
3:34
